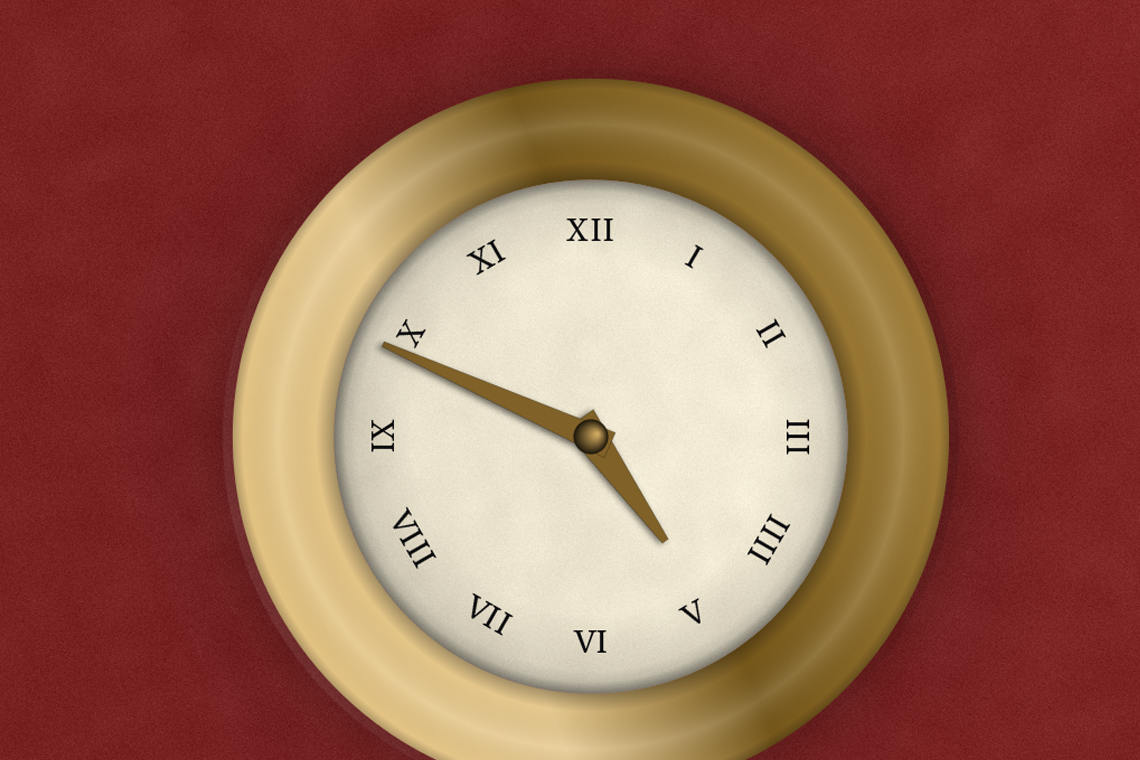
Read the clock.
4:49
